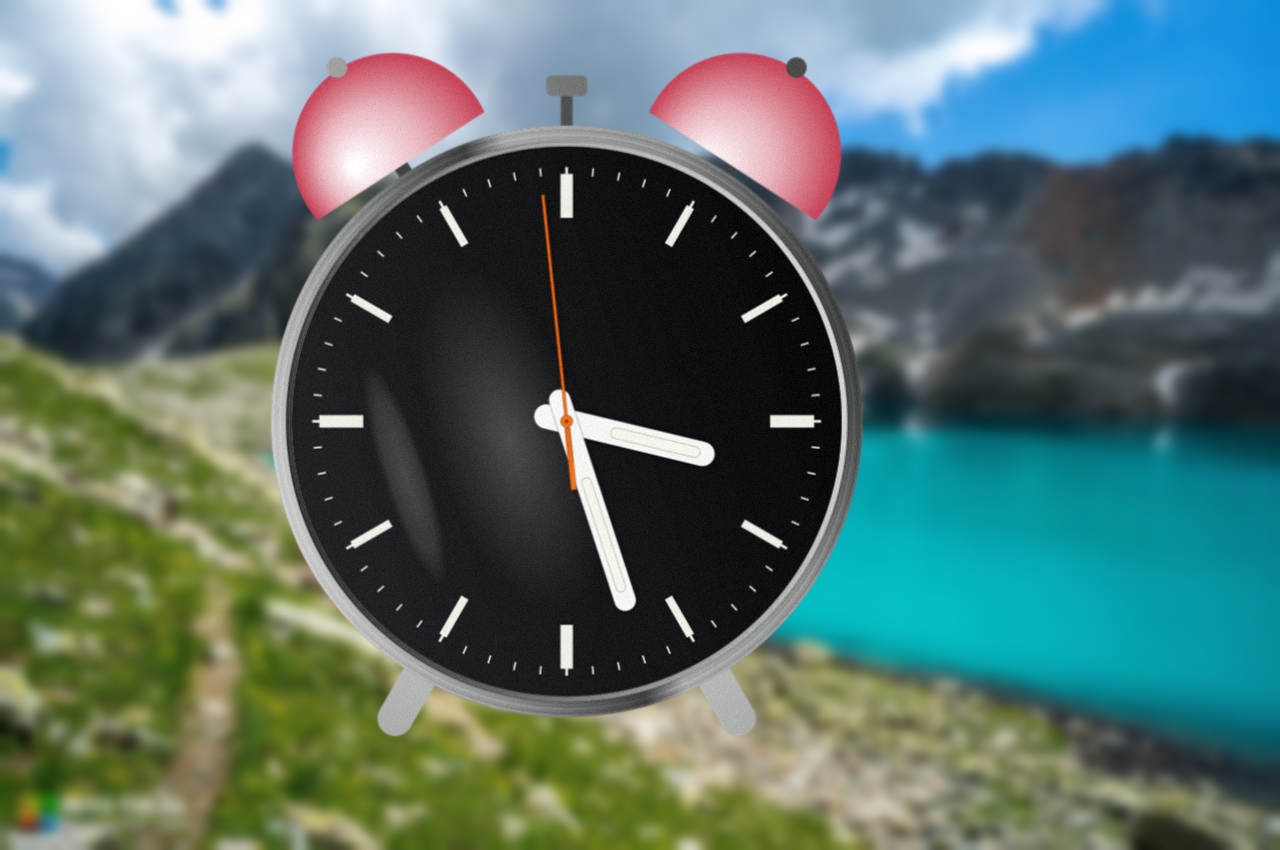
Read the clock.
3:26:59
